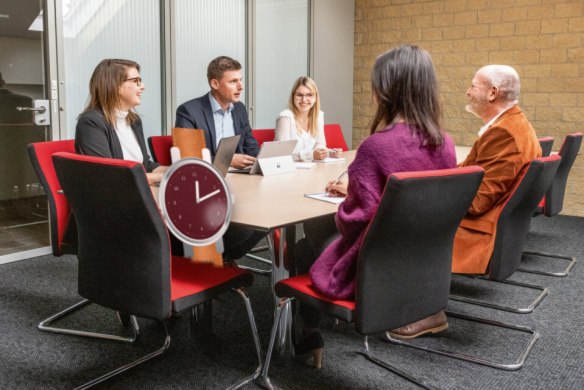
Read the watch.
12:12
